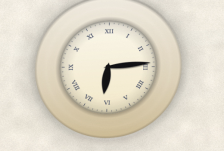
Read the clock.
6:14
